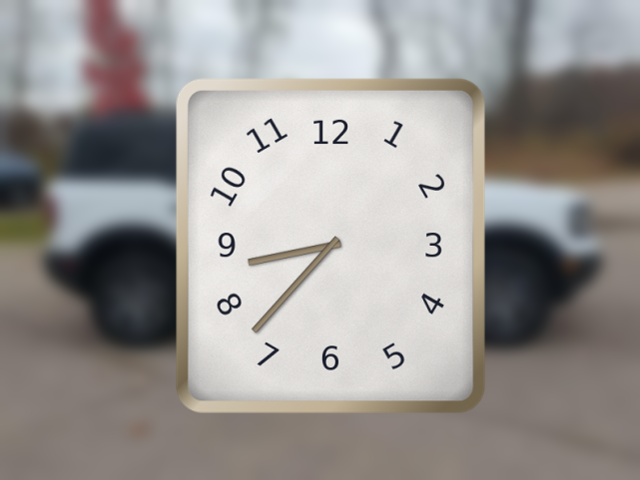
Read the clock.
8:37
